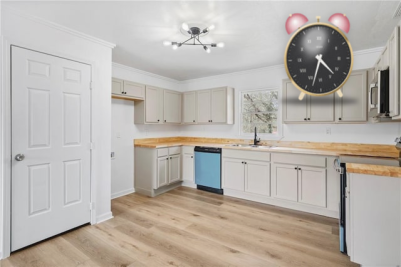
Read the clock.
4:33
